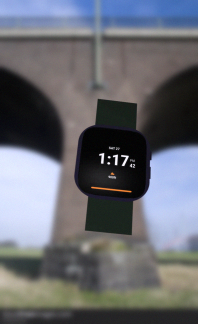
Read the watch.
1:17
